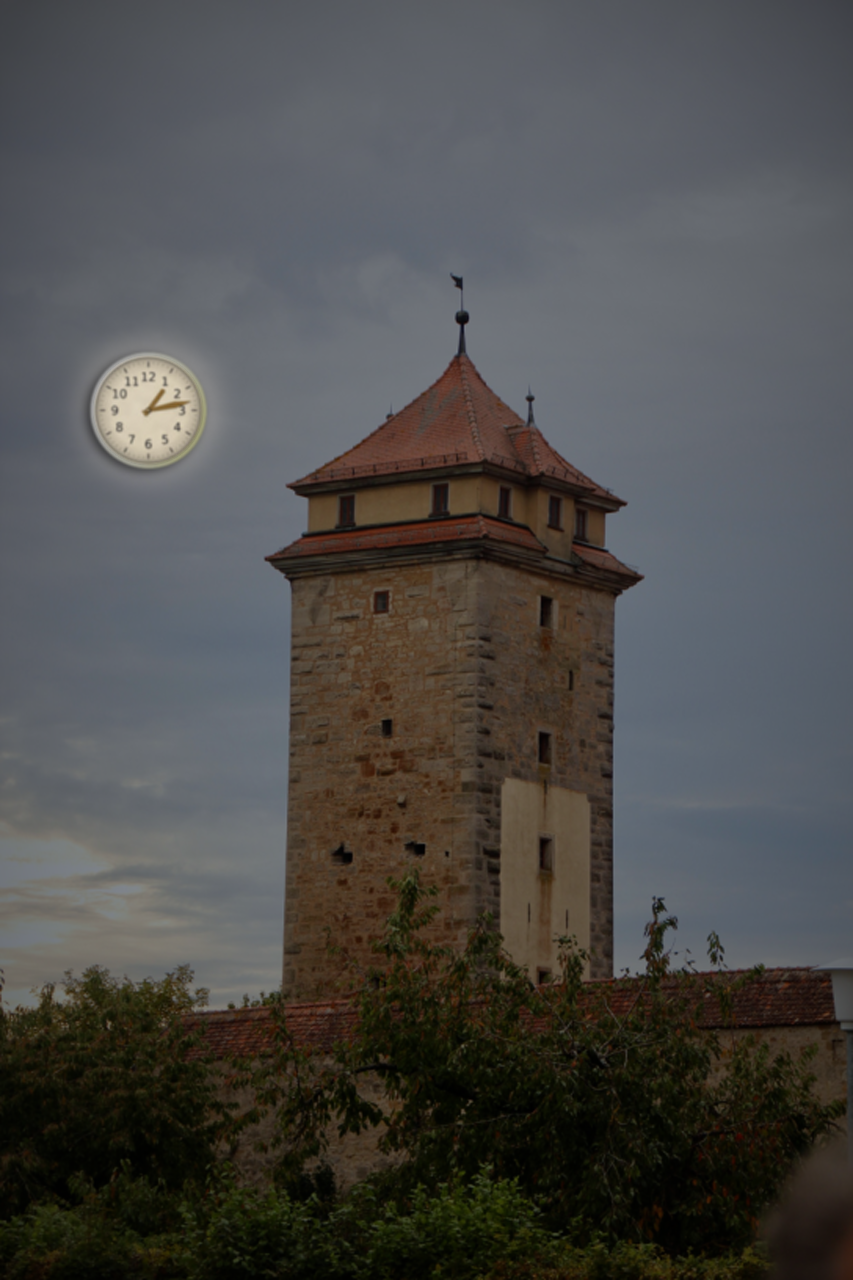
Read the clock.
1:13
